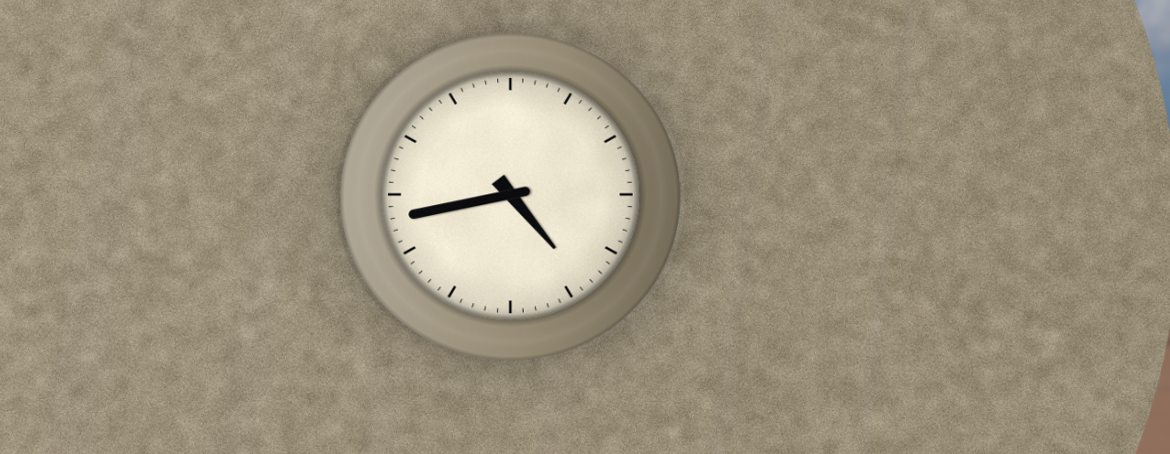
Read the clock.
4:43
